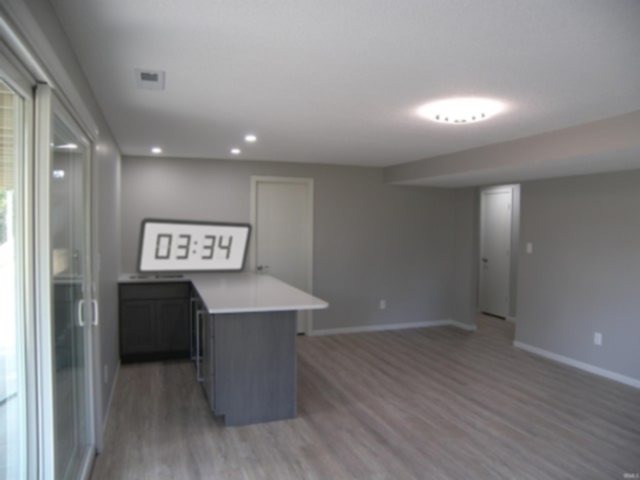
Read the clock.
3:34
